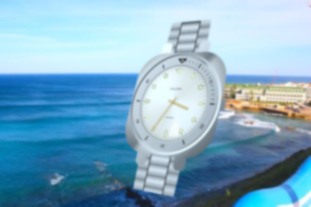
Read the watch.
3:35
